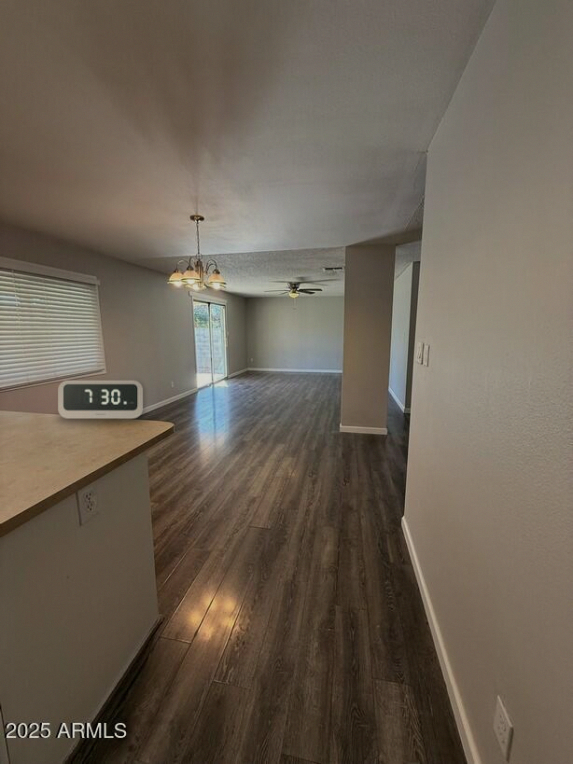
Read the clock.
7:30
